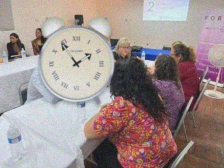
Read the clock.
1:54
